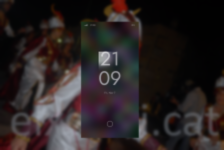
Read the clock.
21:09
